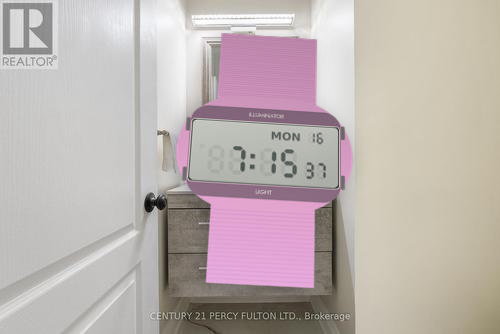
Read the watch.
7:15:37
